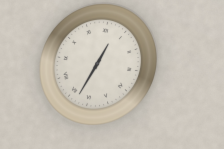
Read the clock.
12:33
